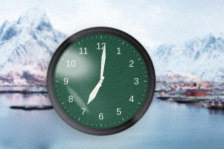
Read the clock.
7:01
